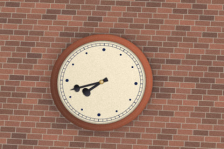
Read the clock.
7:42
